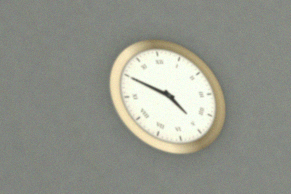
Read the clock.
4:50
